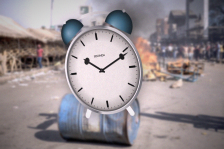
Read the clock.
10:11
